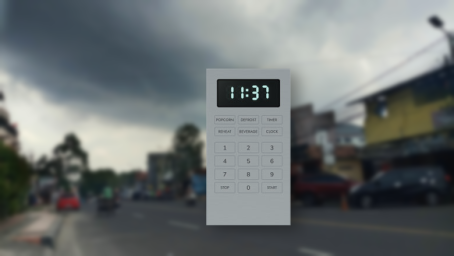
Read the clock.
11:37
